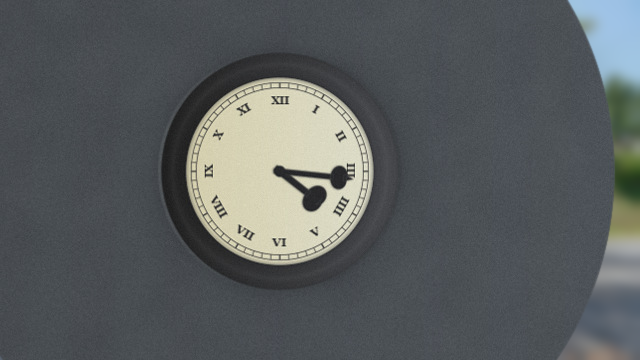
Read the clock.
4:16
